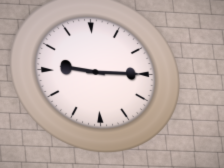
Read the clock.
9:15
